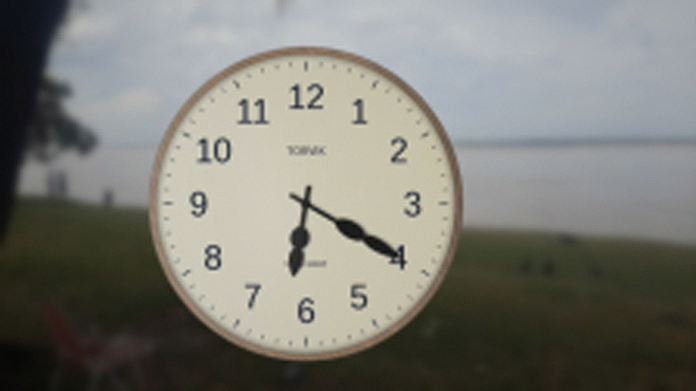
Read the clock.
6:20
